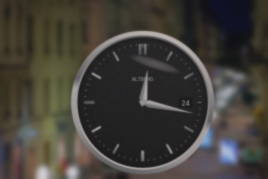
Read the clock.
12:17
